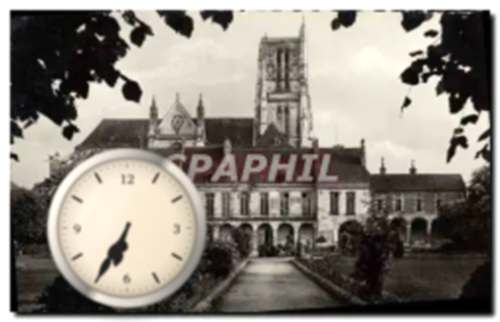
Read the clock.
6:35
